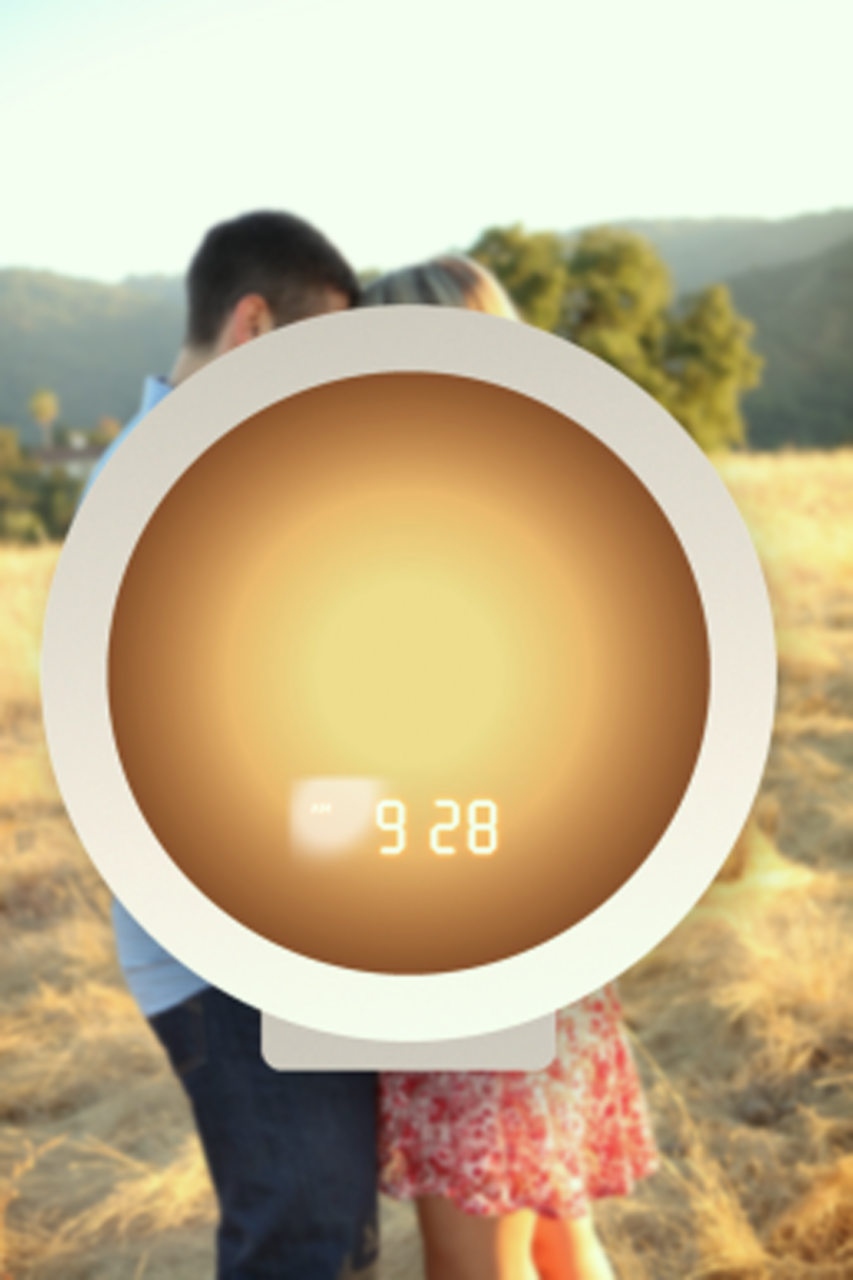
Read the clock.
9:28
